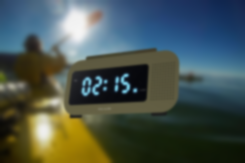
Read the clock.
2:15
